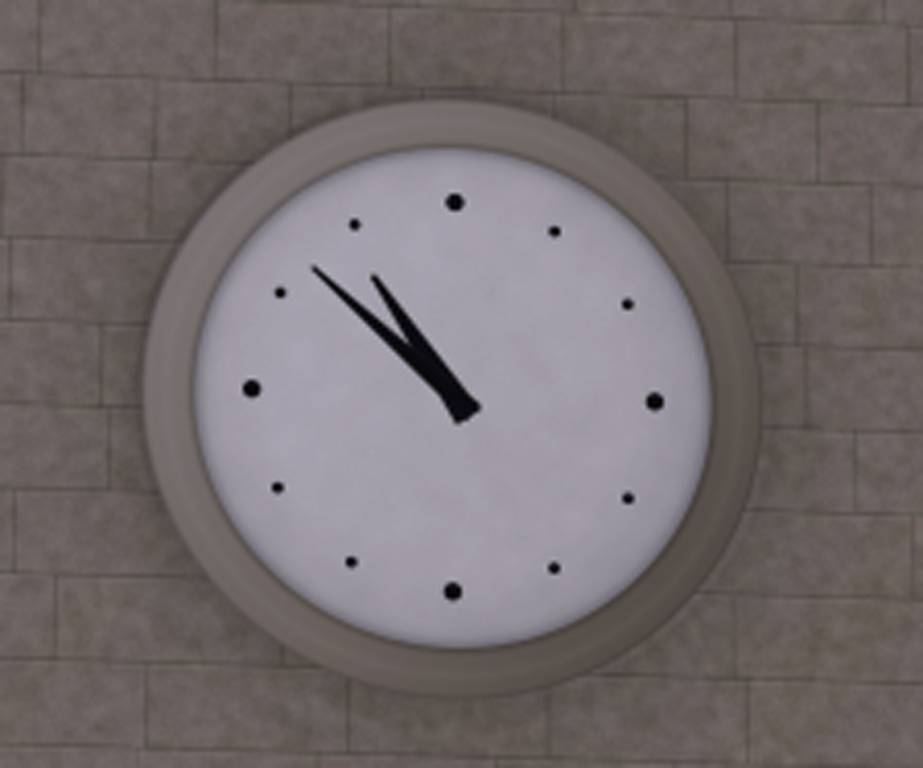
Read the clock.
10:52
